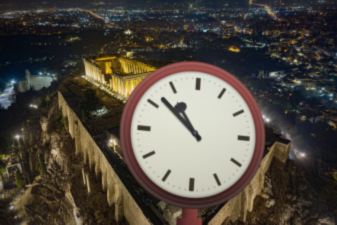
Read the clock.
10:52
